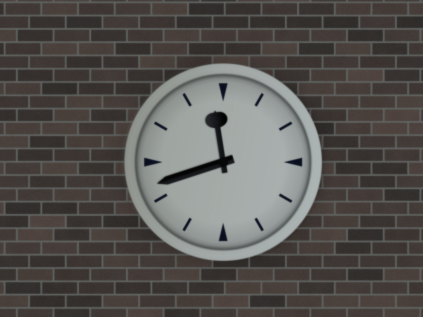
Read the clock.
11:42
